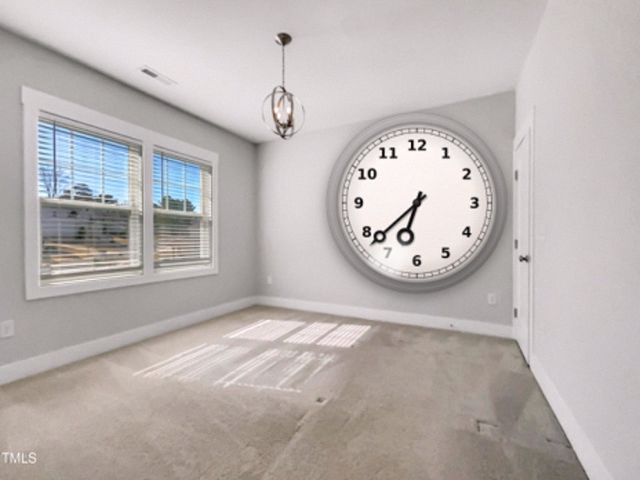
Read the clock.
6:38
